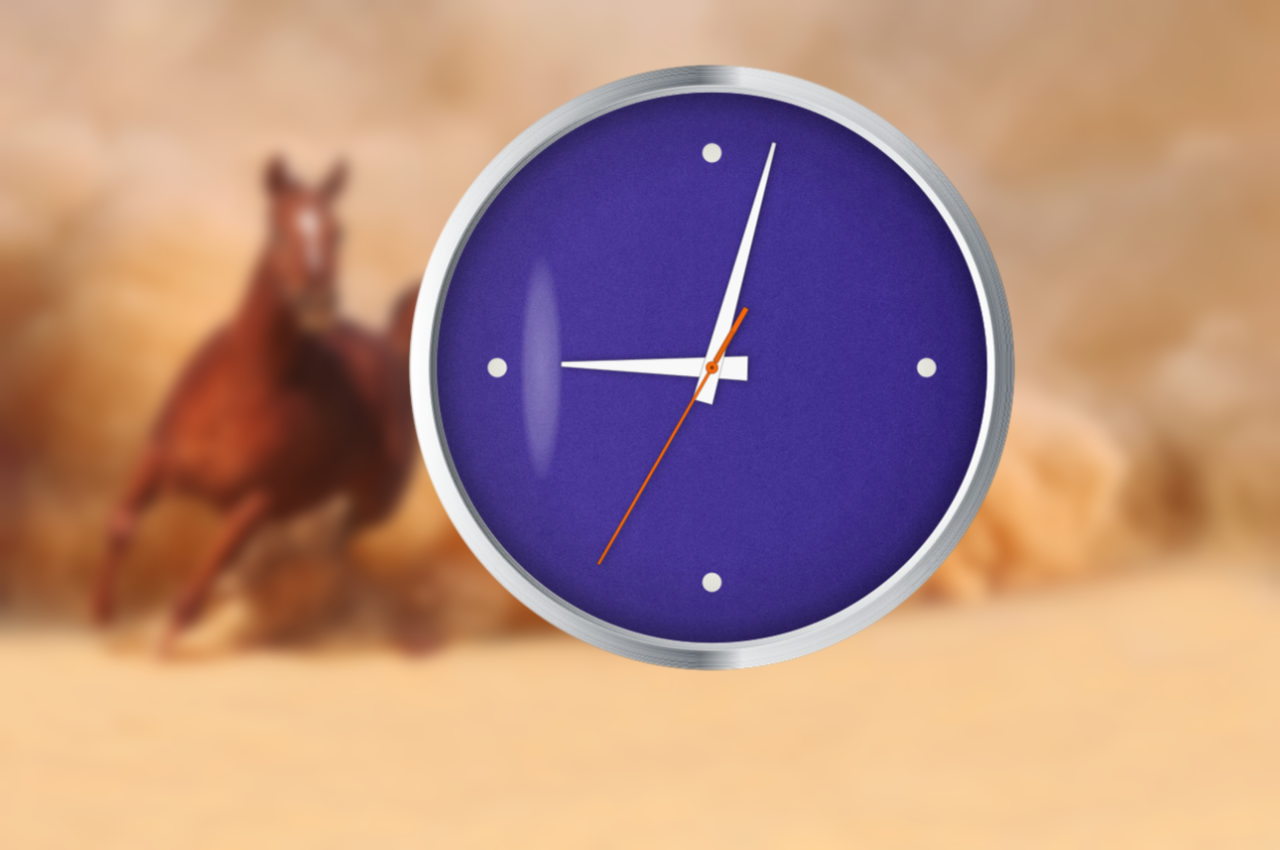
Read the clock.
9:02:35
